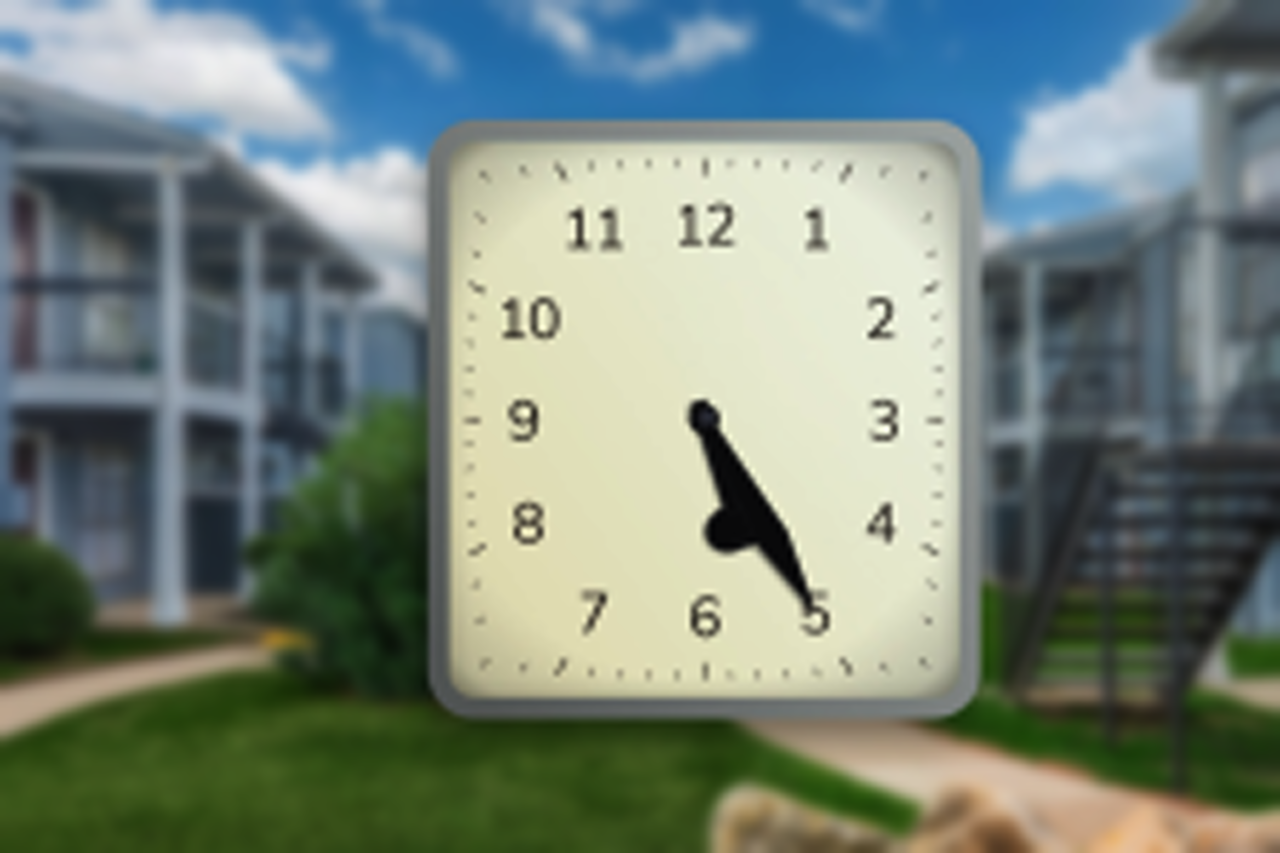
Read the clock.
5:25
